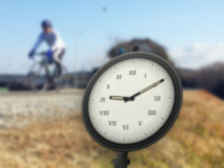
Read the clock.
9:10
